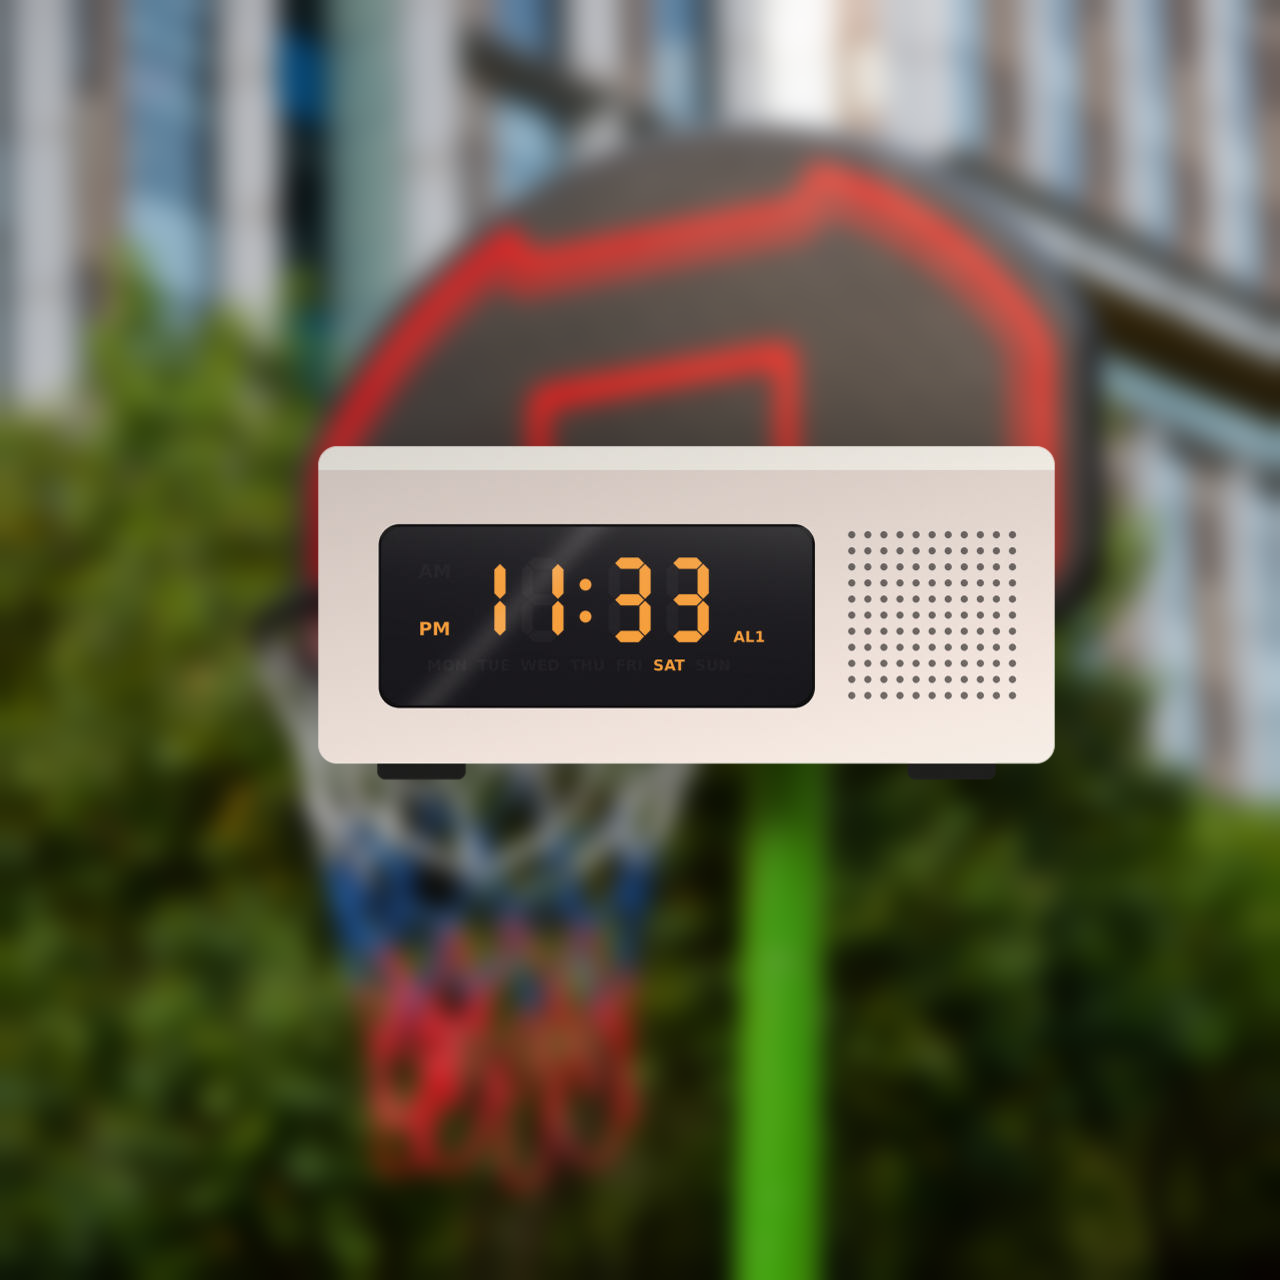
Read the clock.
11:33
